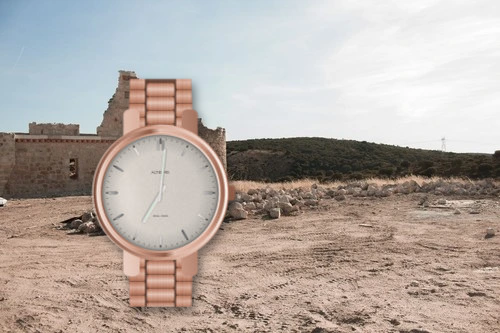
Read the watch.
7:01
